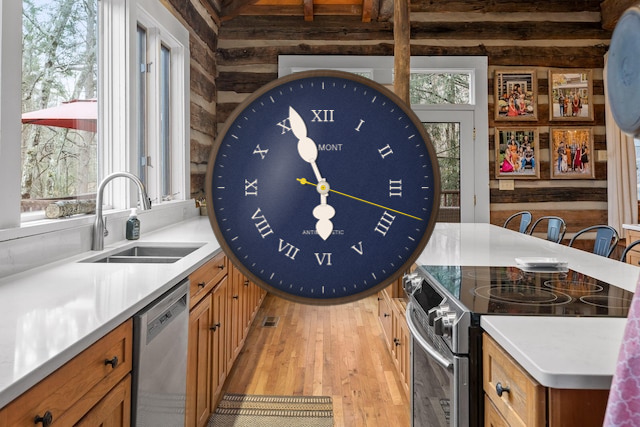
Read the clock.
5:56:18
